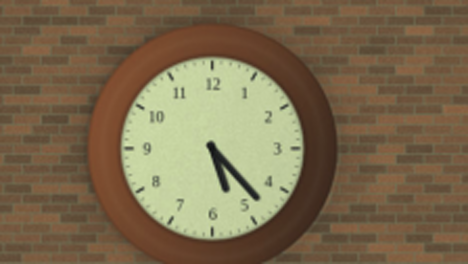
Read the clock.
5:23
